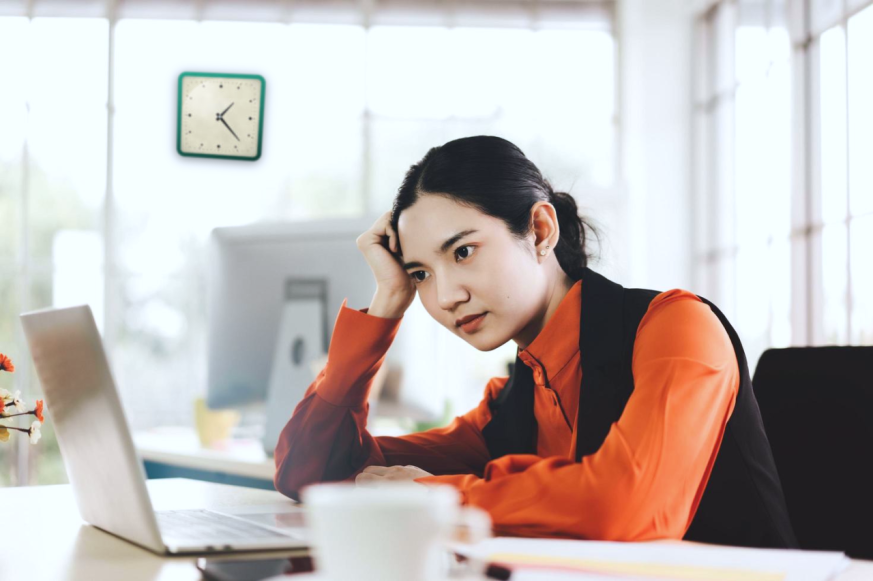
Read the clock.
1:23
